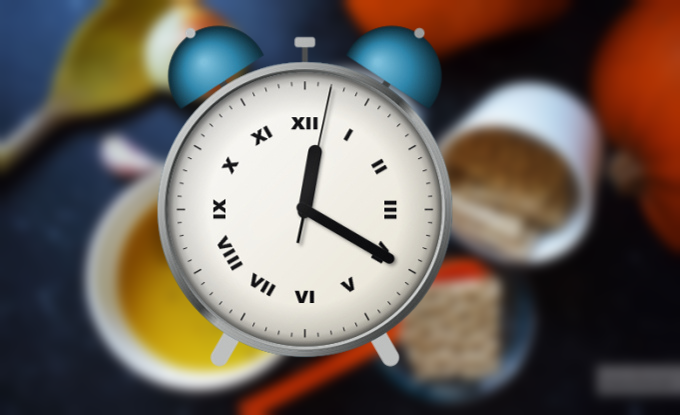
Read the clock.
12:20:02
